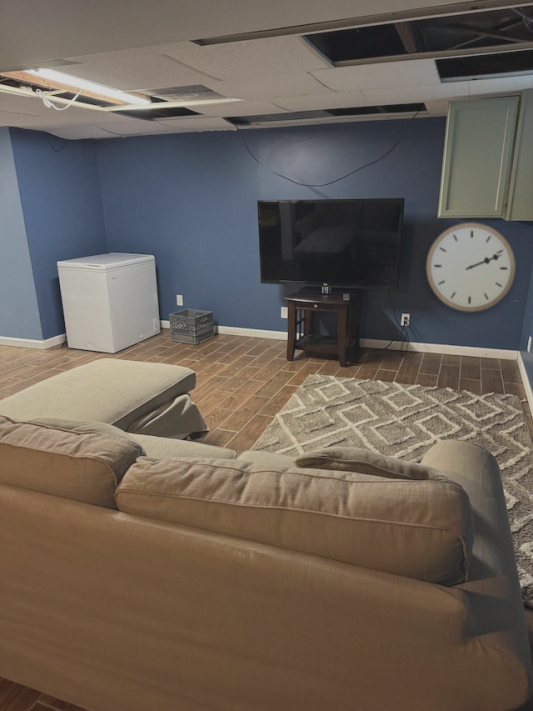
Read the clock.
2:11
